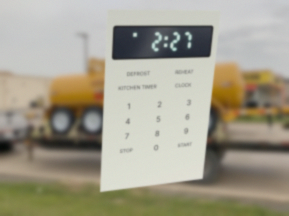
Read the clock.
2:27
